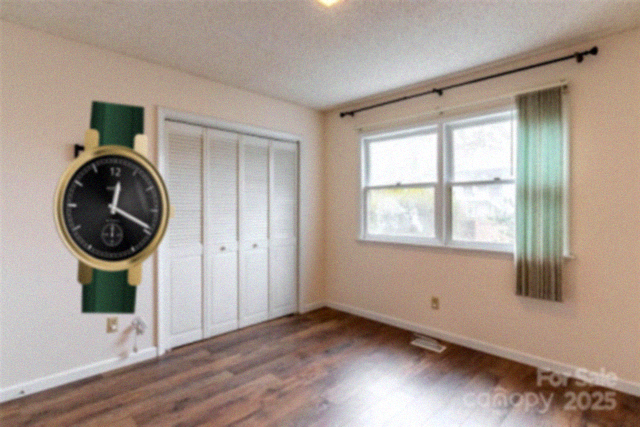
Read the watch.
12:19
